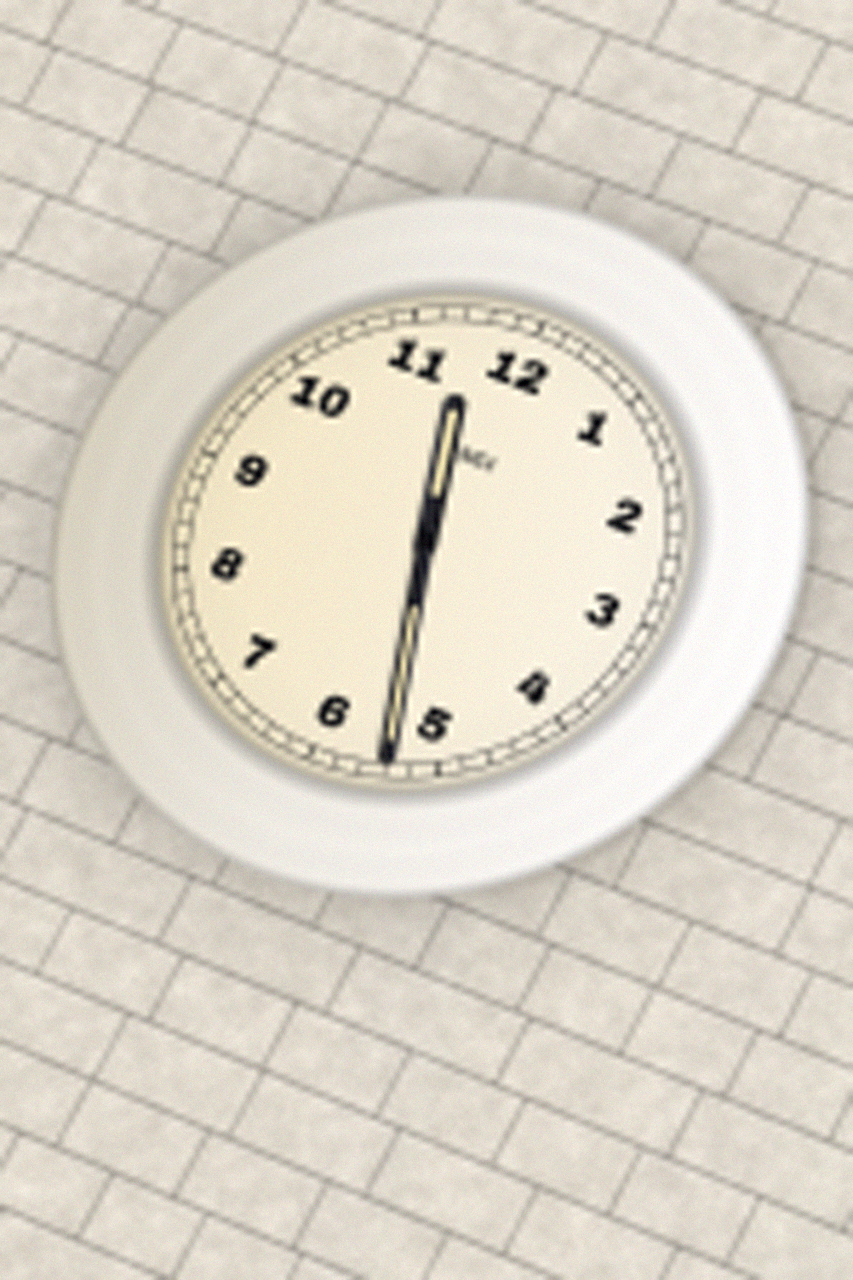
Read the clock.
11:27
